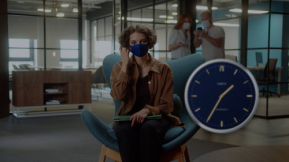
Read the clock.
1:35
